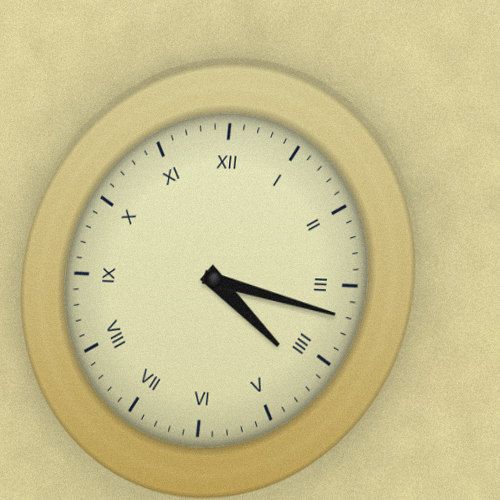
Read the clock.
4:17
